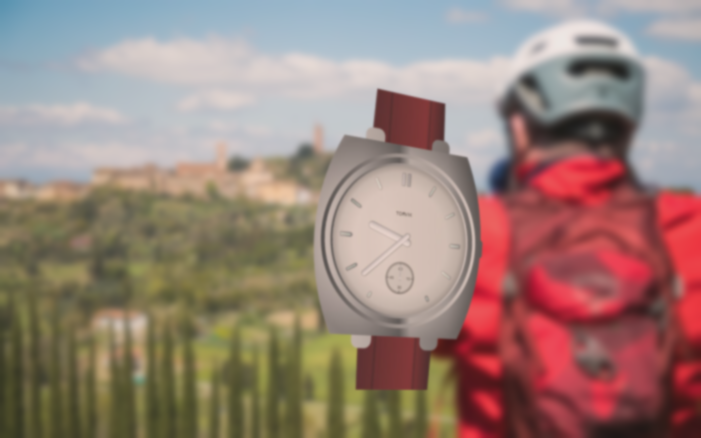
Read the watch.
9:38
